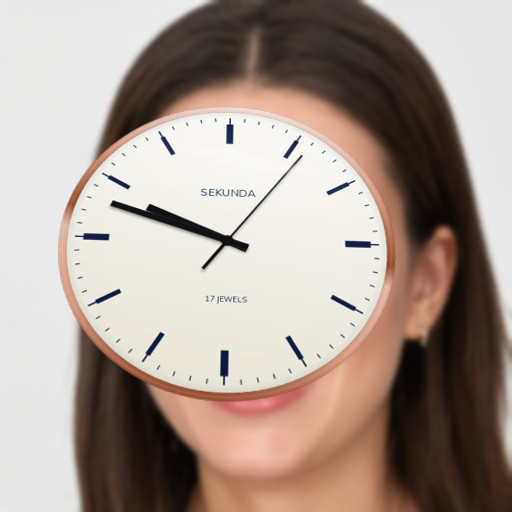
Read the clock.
9:48:06
